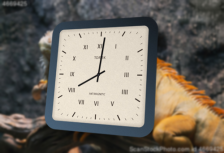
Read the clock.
8:01
